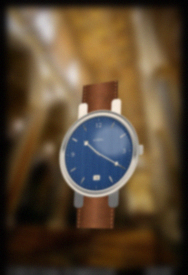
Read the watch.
10:20
